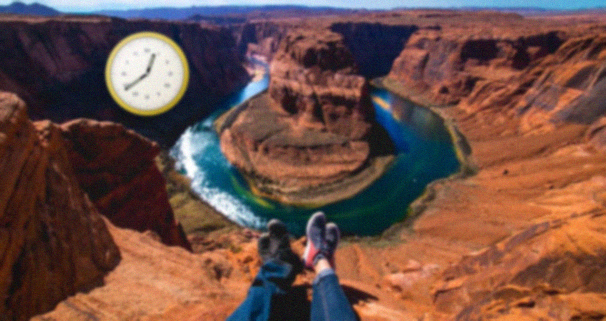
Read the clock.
12:39
